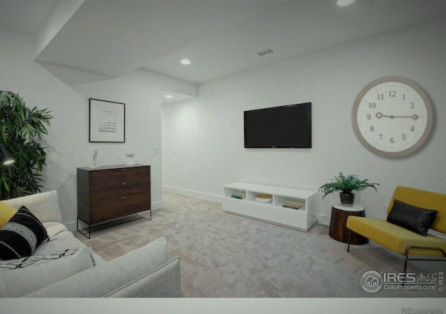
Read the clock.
9:15
